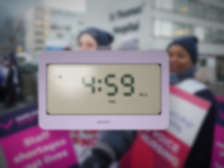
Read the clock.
4:59
